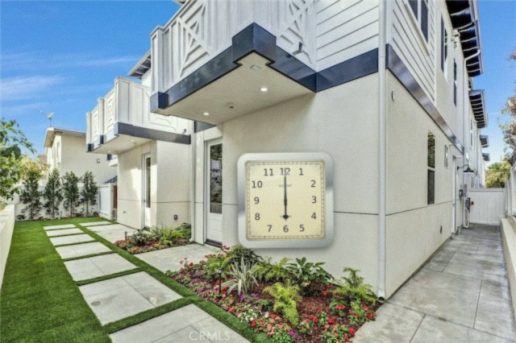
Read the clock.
6:00
